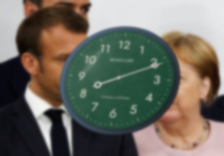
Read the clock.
8:11
